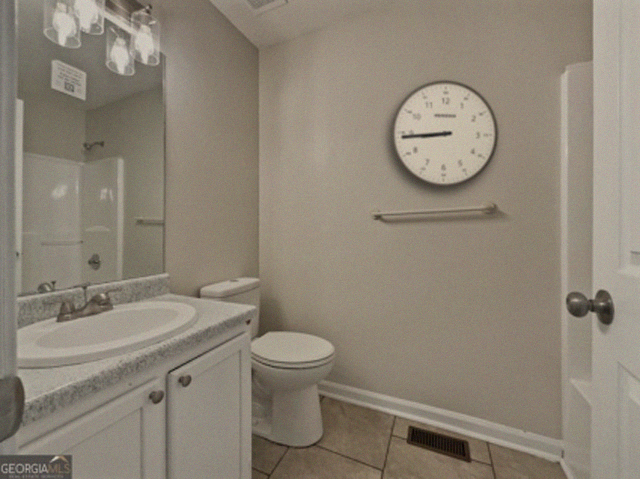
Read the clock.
8:44
